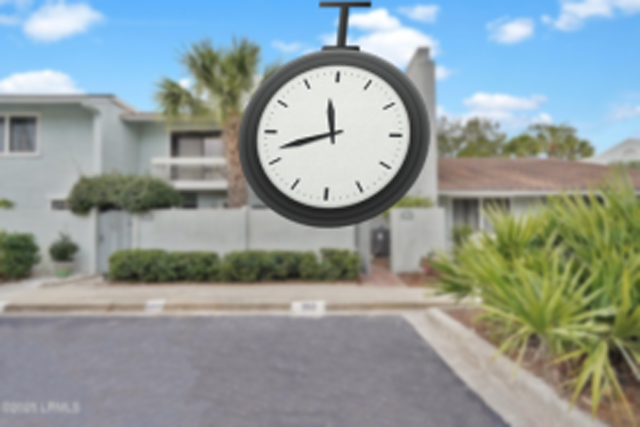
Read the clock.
11:42
